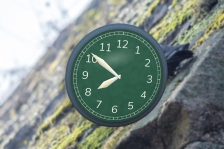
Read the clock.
7:51
